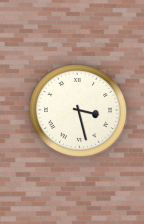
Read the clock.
3:28
